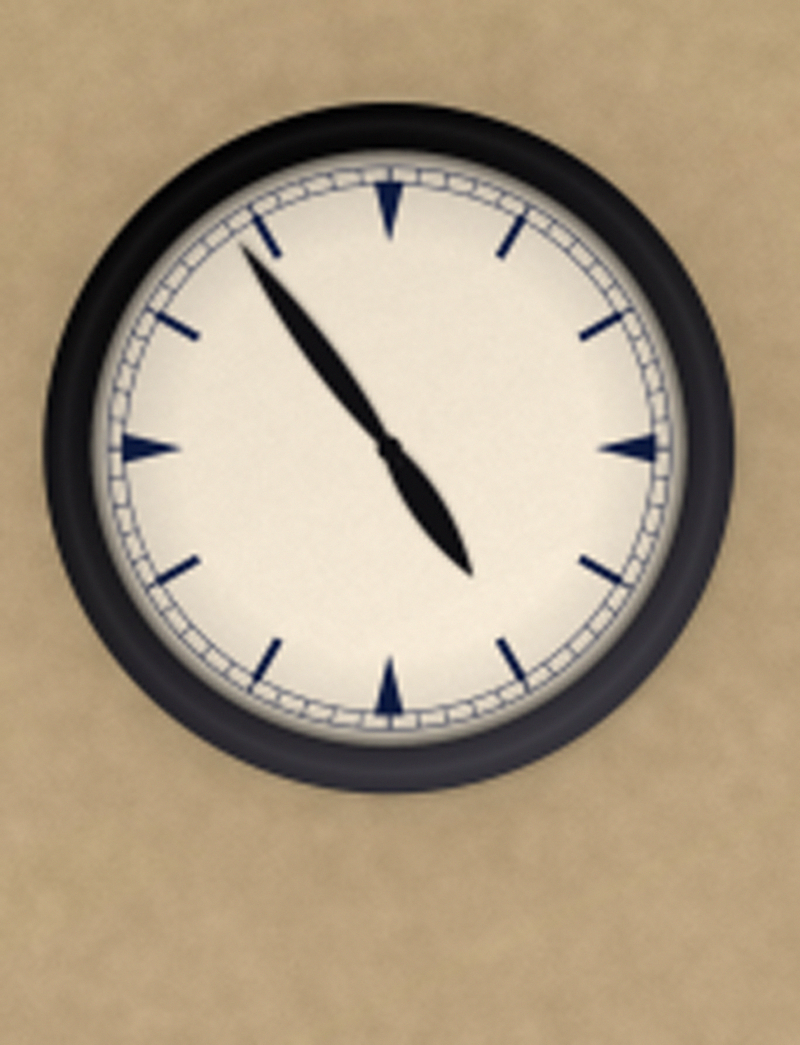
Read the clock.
4:54
